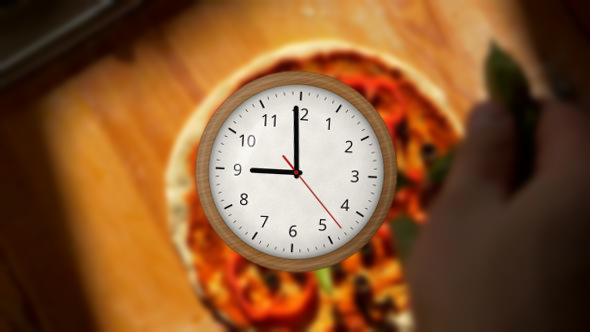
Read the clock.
8:59:23
